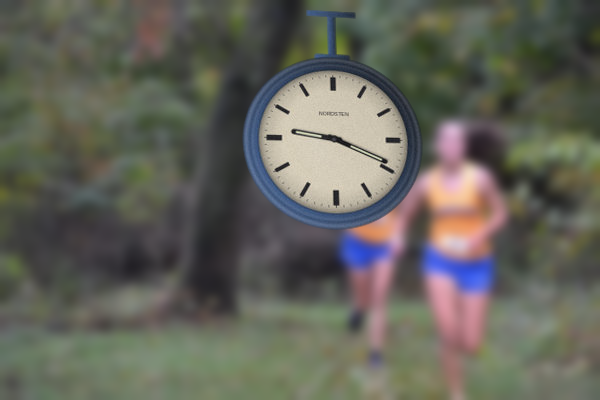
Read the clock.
9:19
